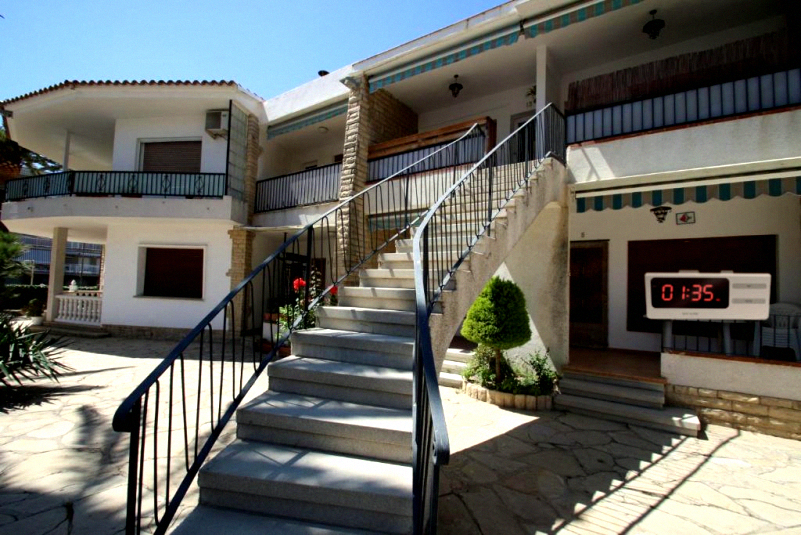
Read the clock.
1:35
